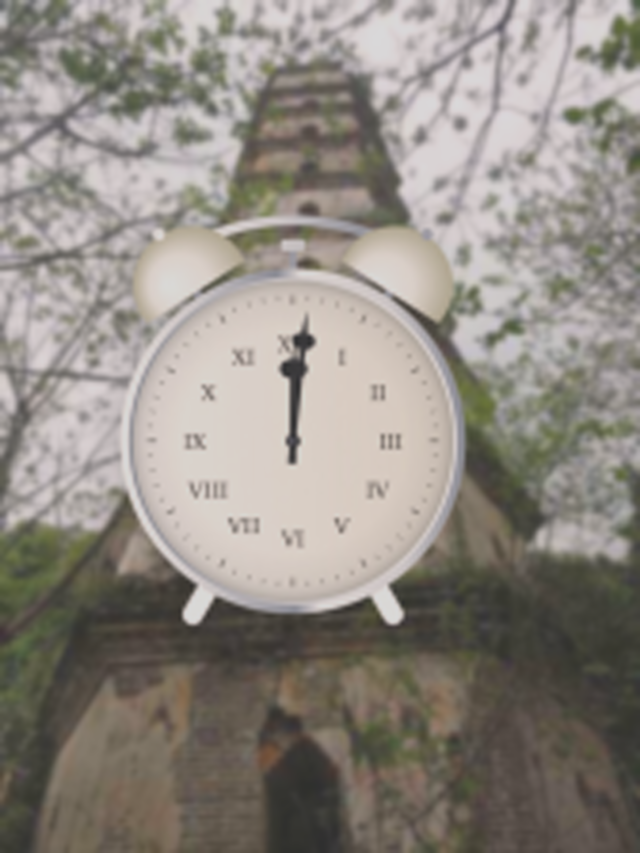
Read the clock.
12:01
